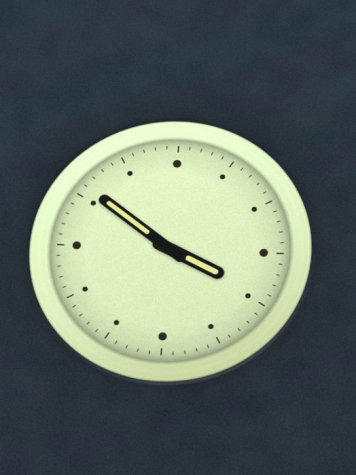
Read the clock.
3:51
